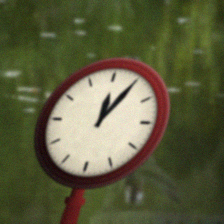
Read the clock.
12:05
